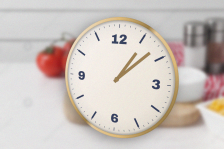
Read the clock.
1:08
